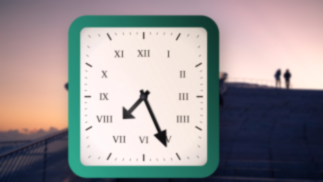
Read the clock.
7:26
